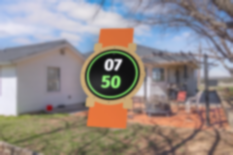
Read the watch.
7:50
